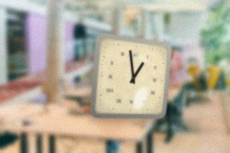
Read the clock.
12:58
